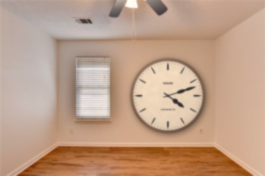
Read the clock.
4:12
